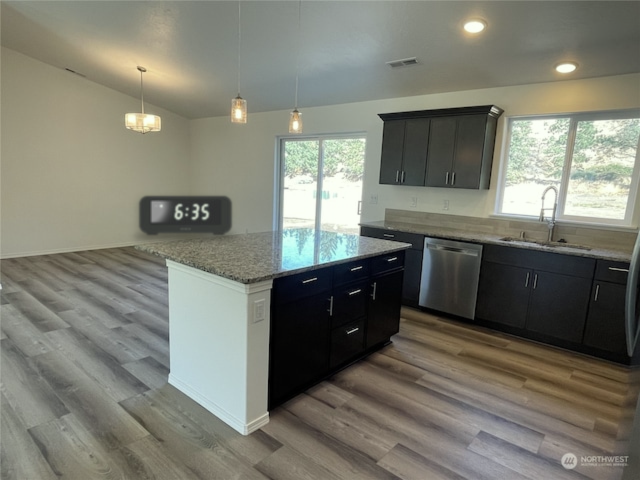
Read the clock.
6:35
